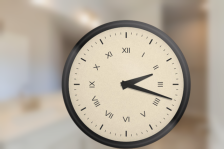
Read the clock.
2:18
